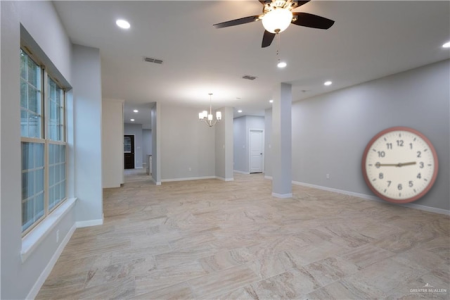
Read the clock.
2:45
